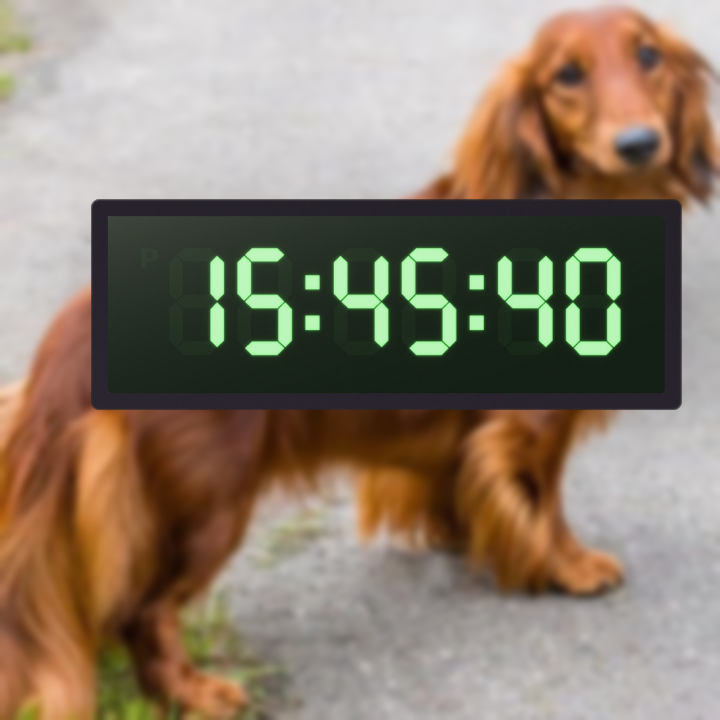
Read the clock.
15:45:40
